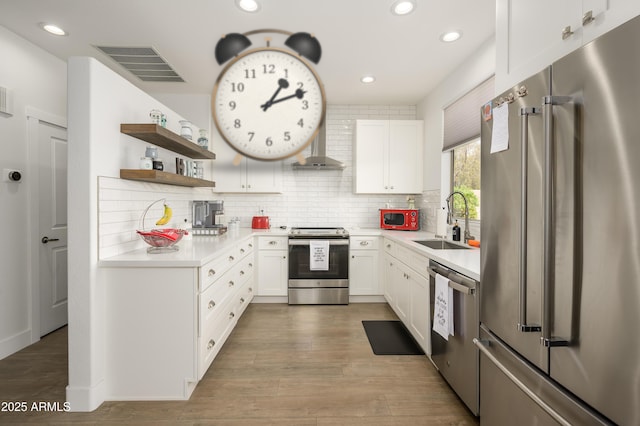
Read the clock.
1:12
